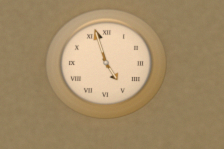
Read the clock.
4:57
